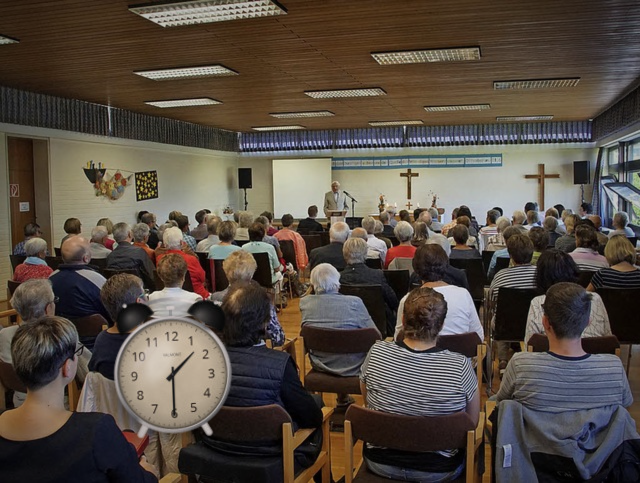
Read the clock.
1:30
